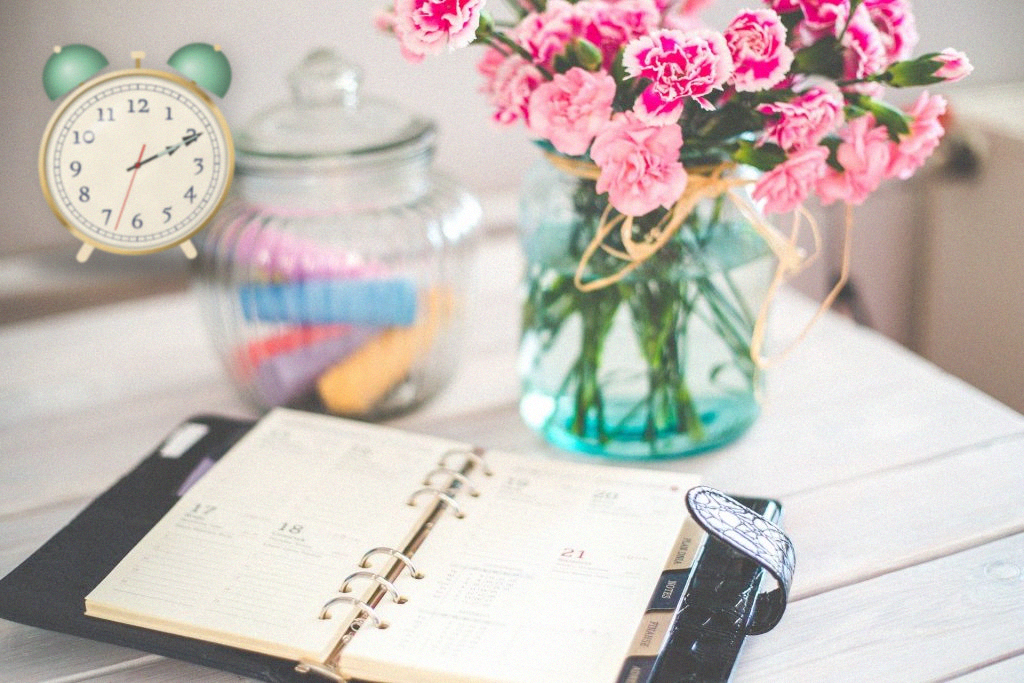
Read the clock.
2:10:33
